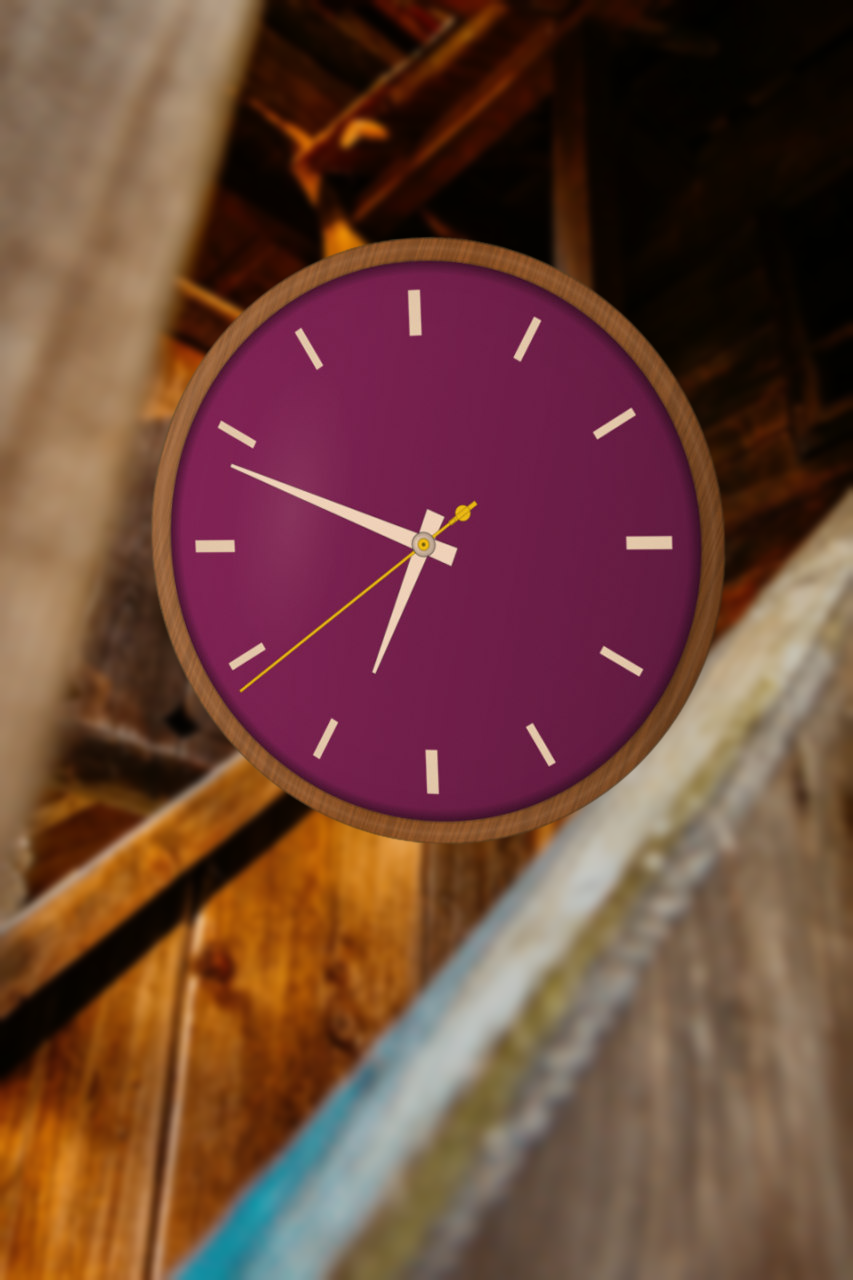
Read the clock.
6:48:39
